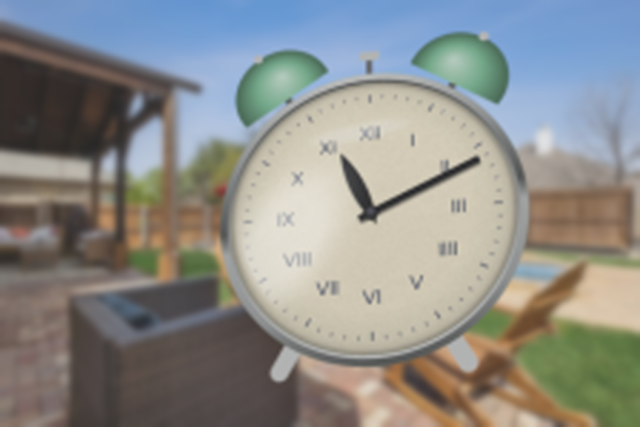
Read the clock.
11:11
